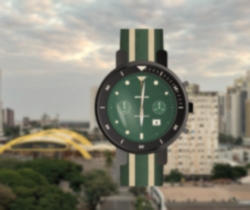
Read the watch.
6:01
